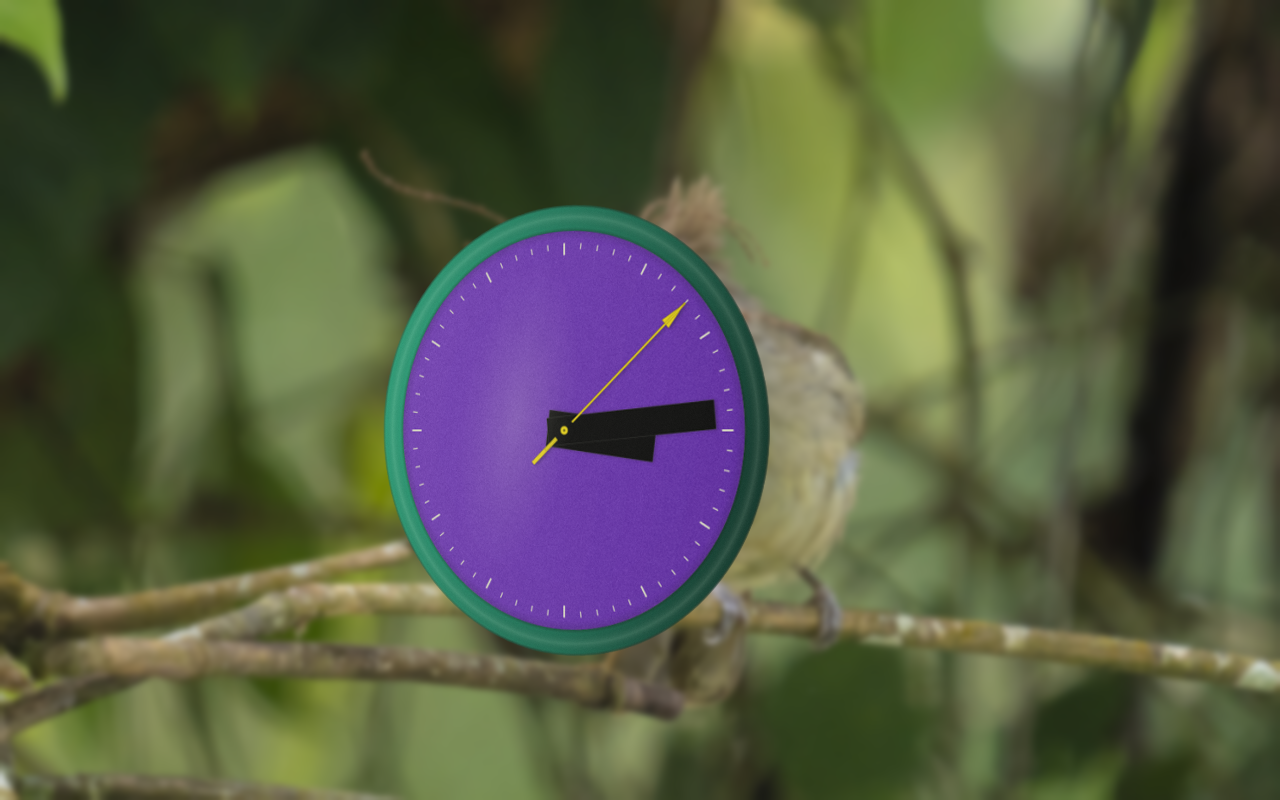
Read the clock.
3:14:08
